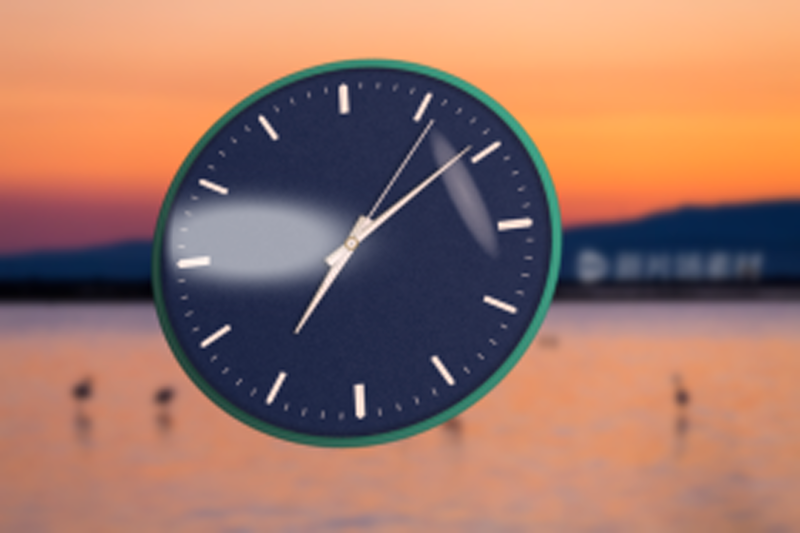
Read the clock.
7:09:06
